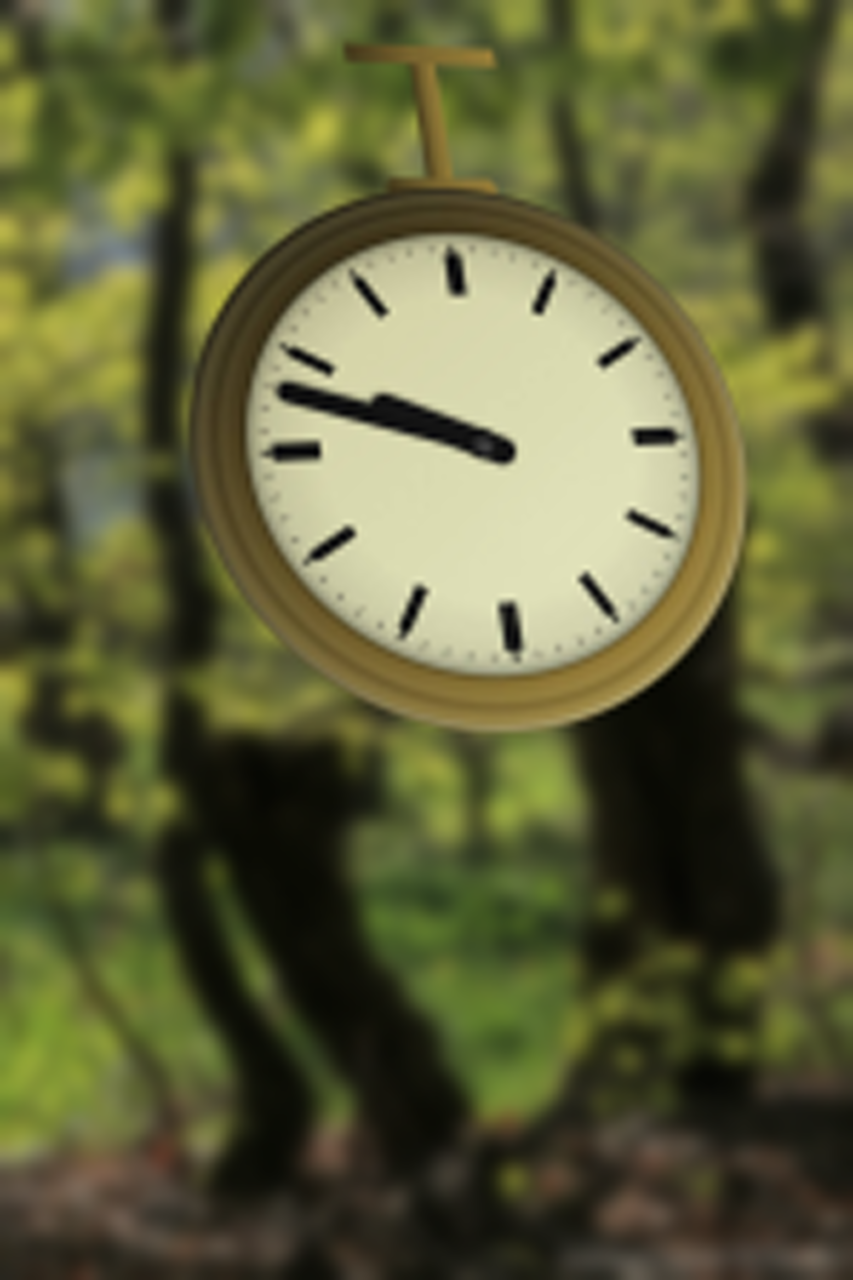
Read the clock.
9:48
